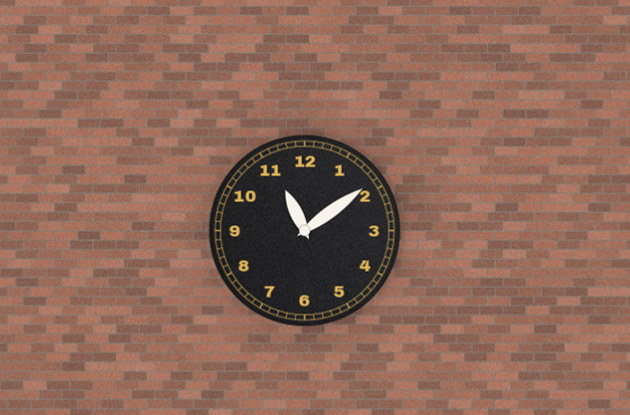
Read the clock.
11:09
